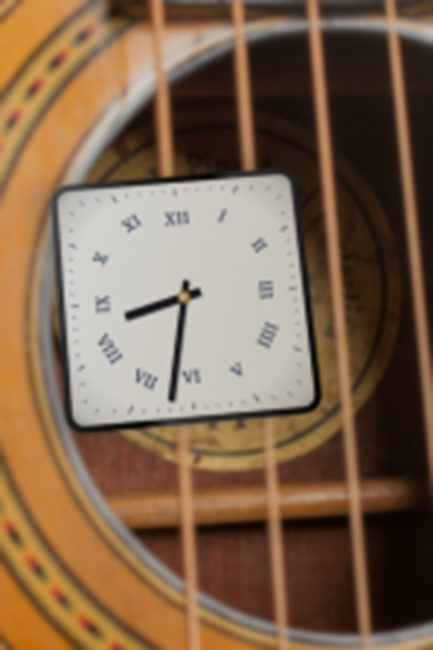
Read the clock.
8:32
